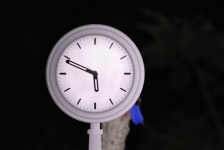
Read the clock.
5:49
